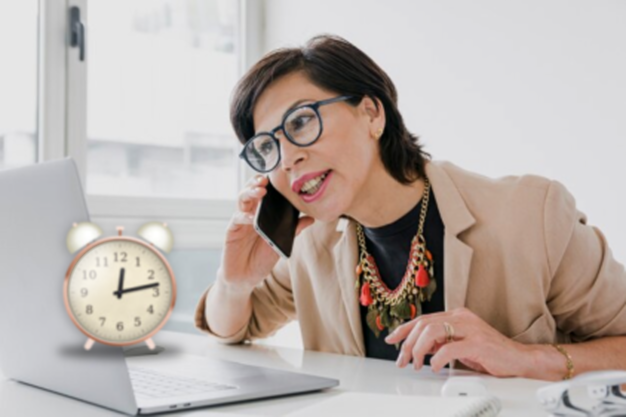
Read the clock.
12:13
